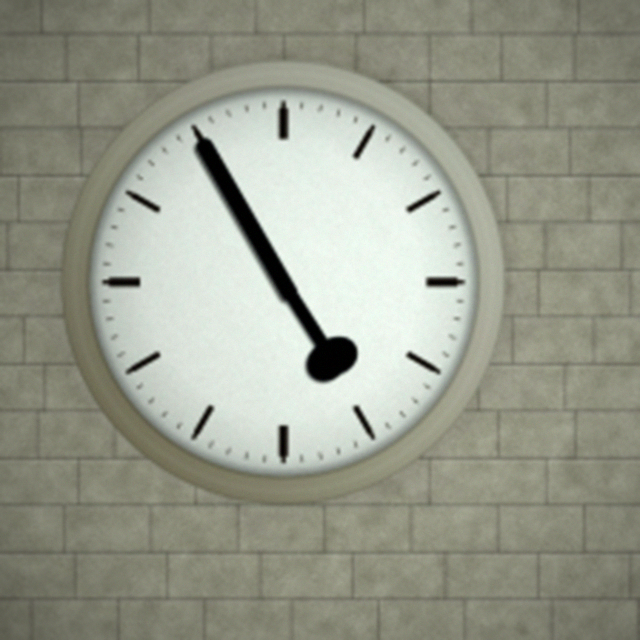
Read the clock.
4:55
